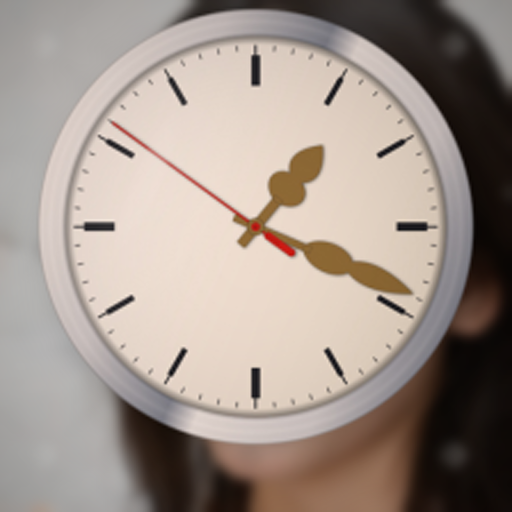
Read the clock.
1:18:51
